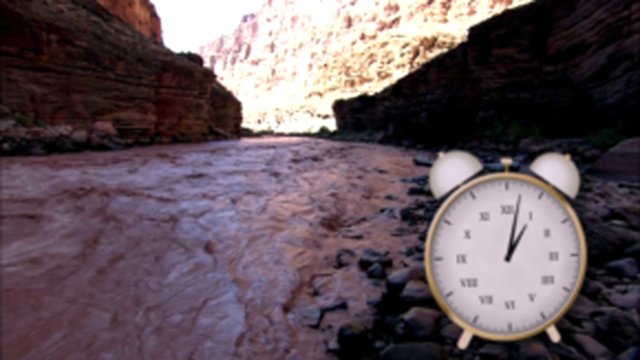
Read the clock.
1:02
